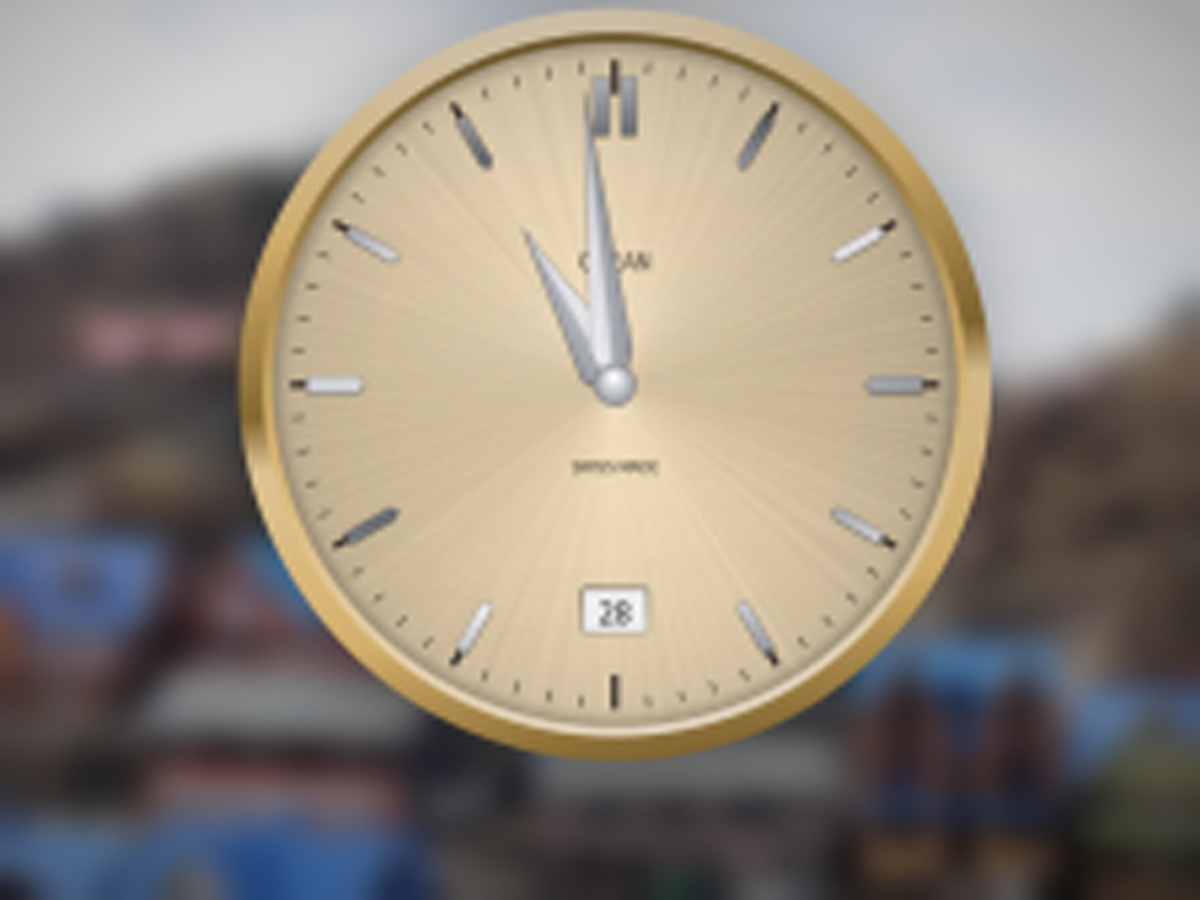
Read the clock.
10:59
